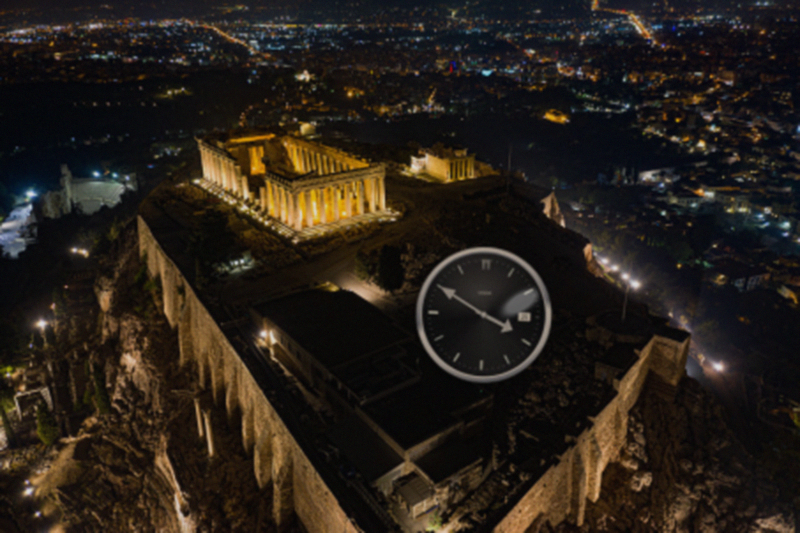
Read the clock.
3:50
